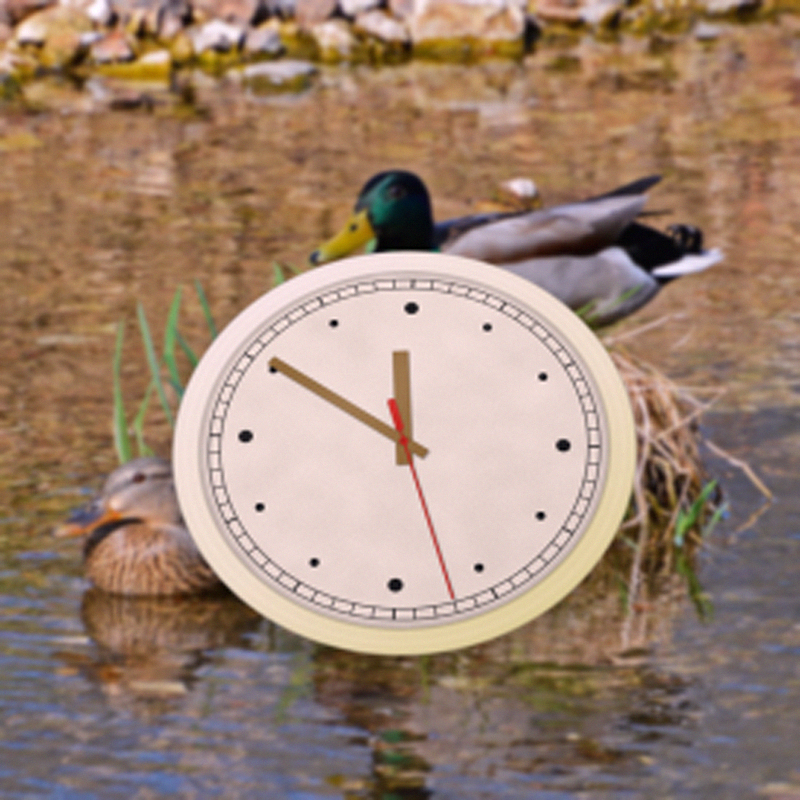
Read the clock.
11:50:27
